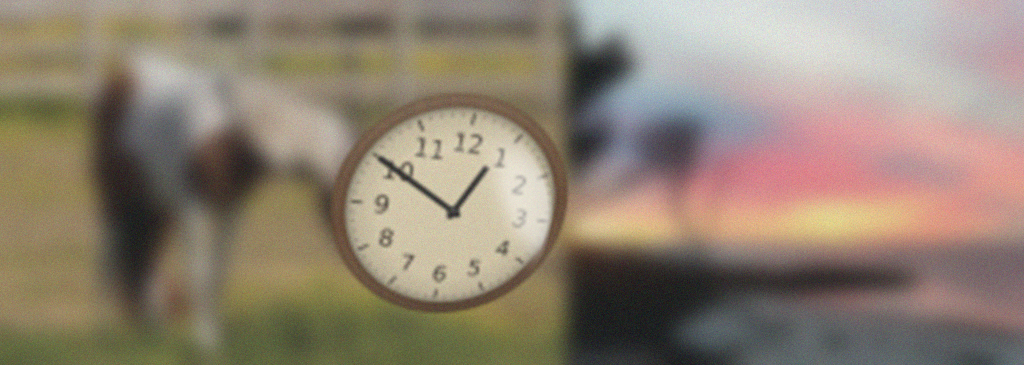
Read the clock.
12:50
